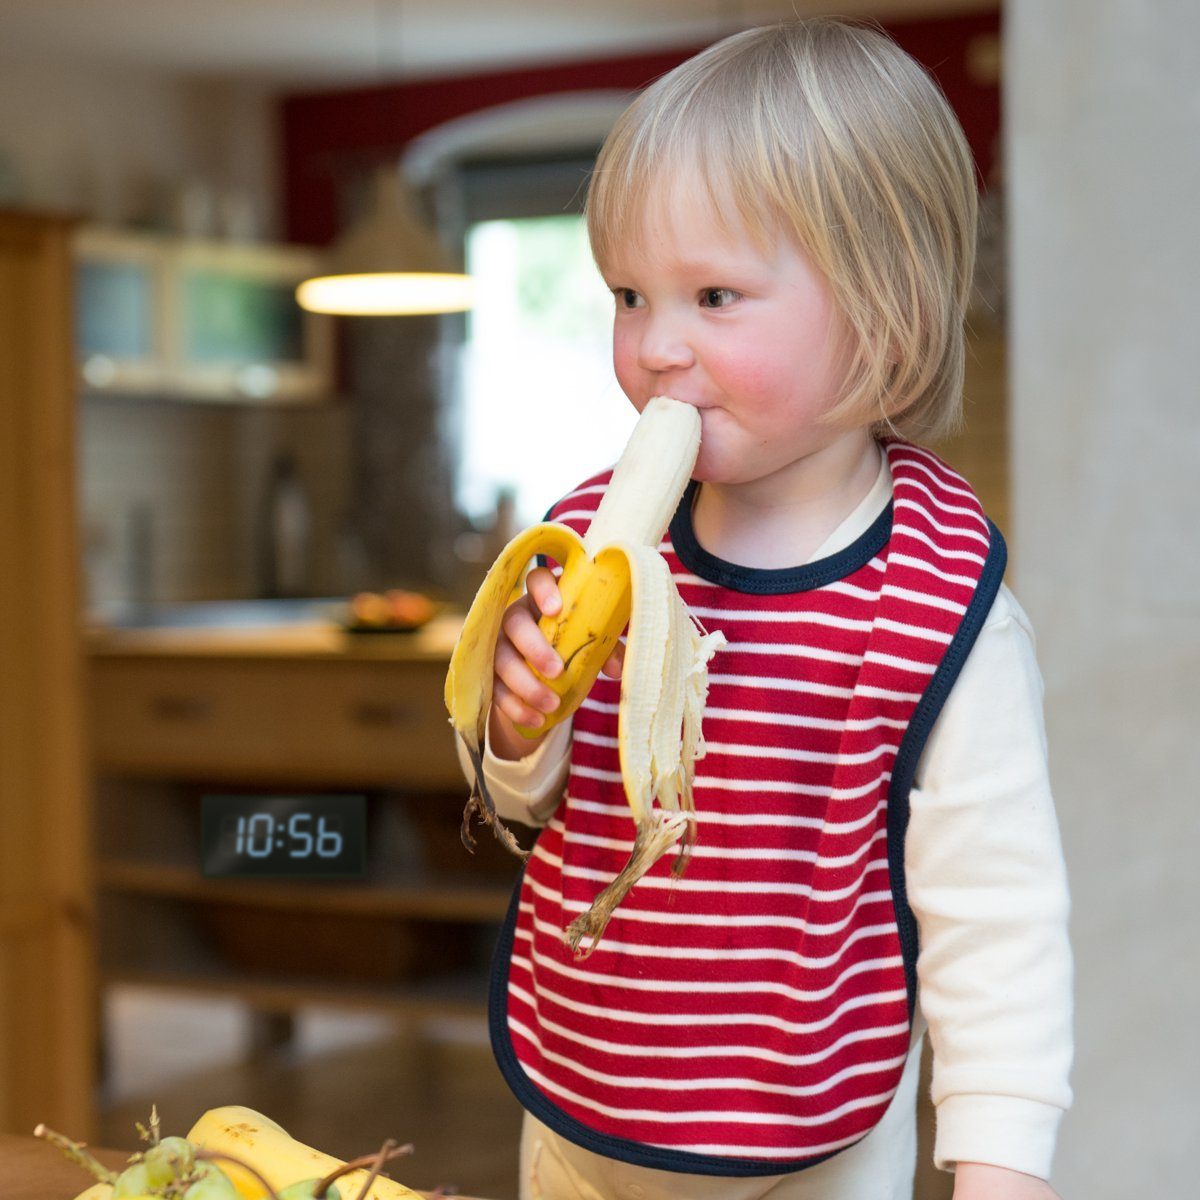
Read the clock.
10:56
